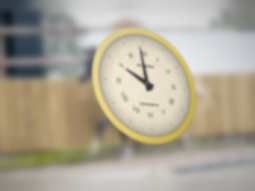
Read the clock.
9:59
